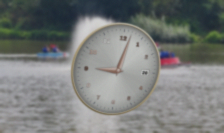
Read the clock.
9:02
